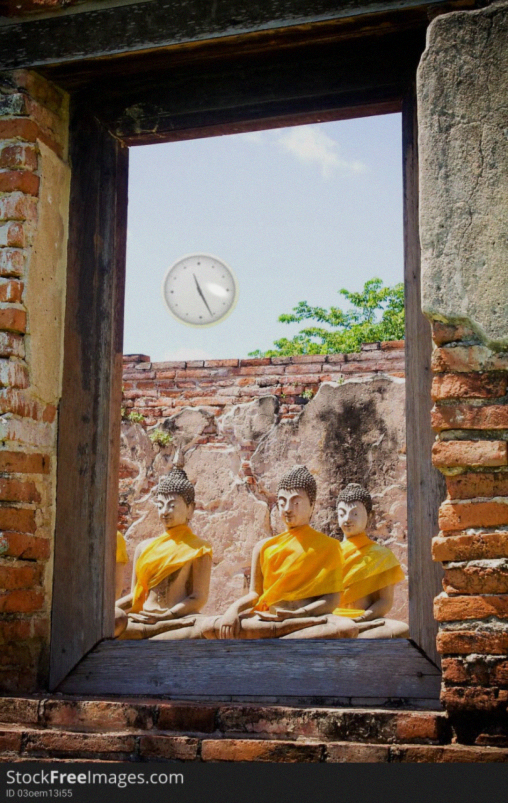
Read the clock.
11:26
